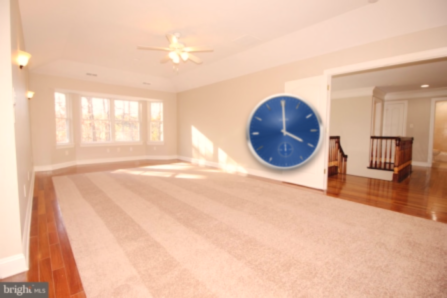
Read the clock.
4:00
